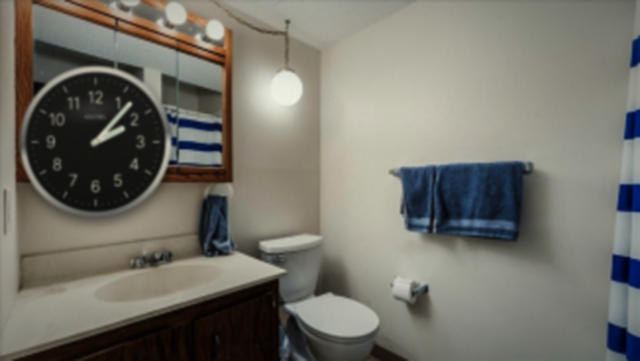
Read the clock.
2:07
